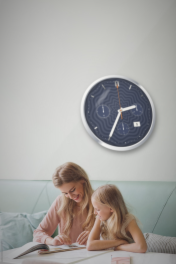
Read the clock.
2:35
